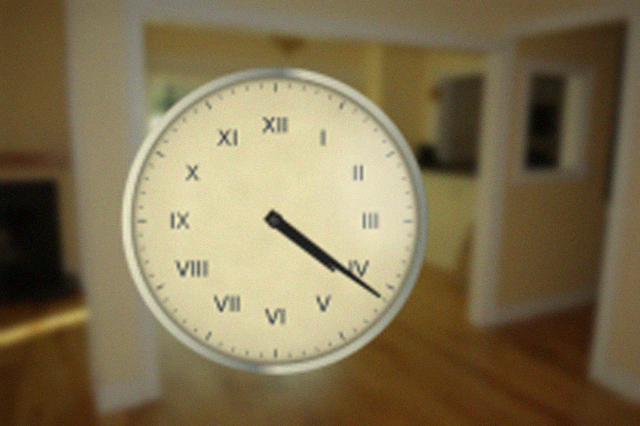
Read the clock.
4:21
